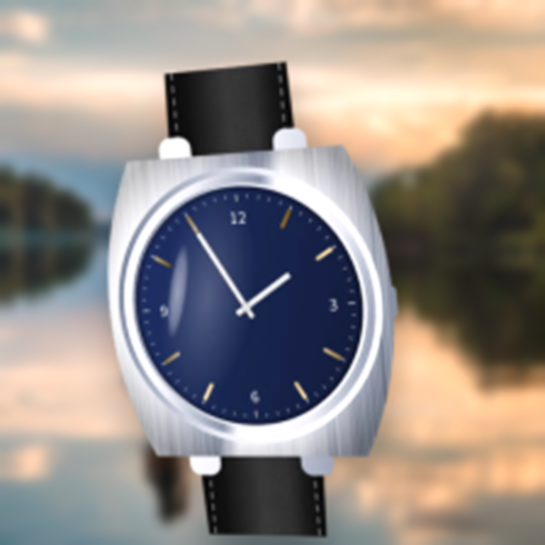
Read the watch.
1:55
